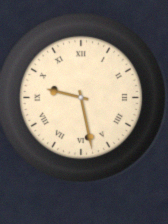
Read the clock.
9:28
